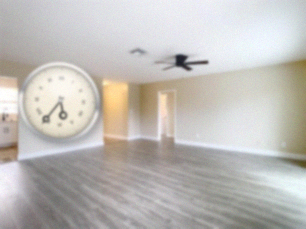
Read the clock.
5:36
